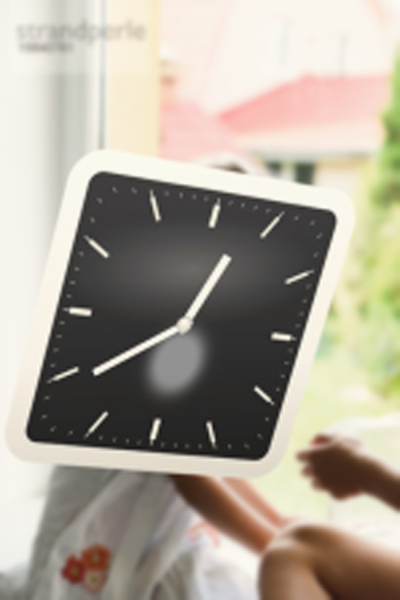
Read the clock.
12:39
